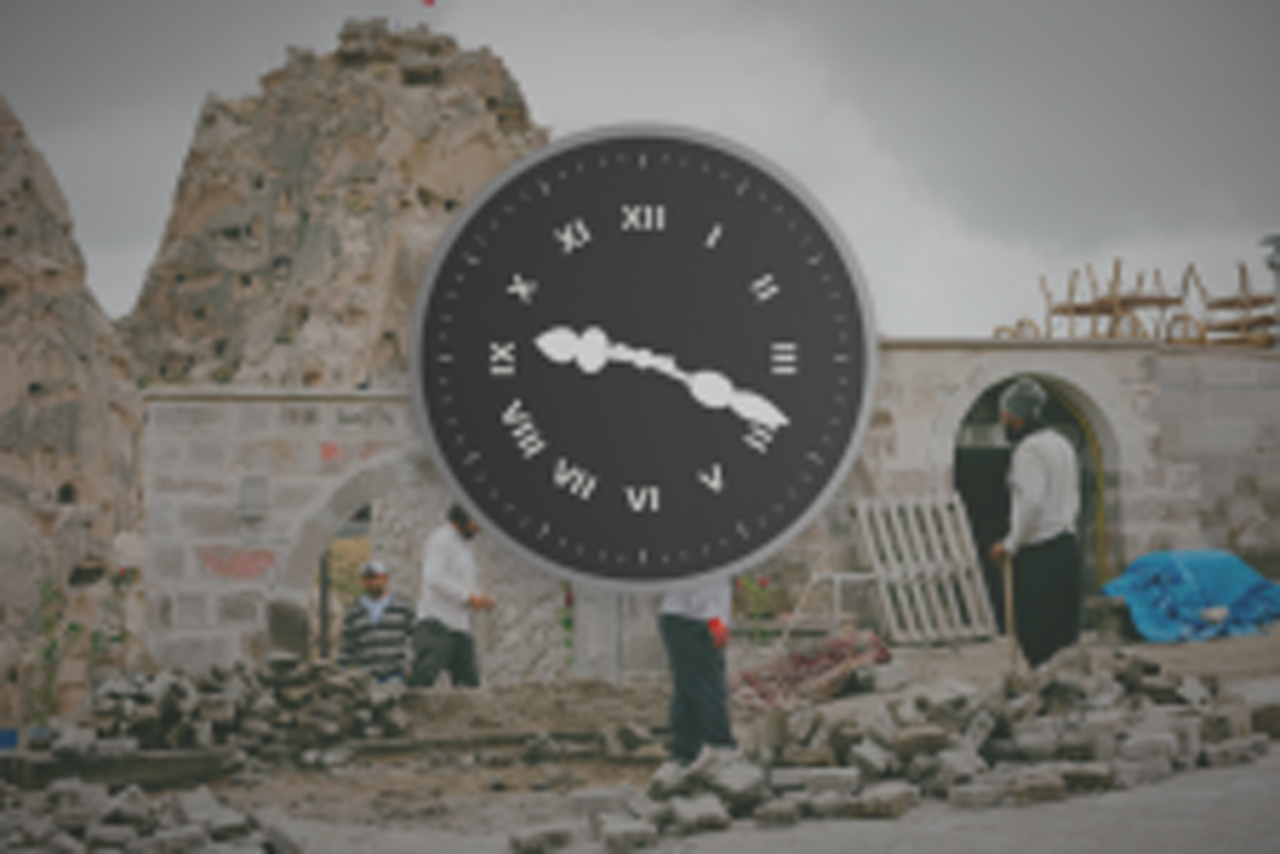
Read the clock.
9:19
